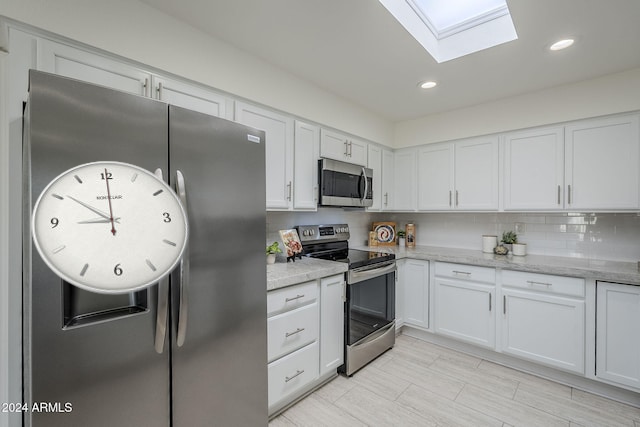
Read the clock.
8:51:00
